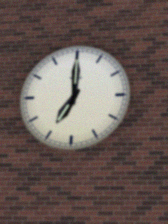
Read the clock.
7:00
